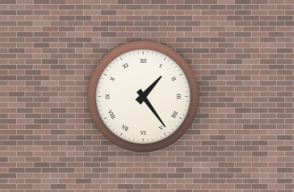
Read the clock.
1:24
